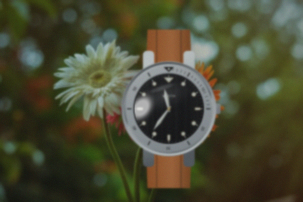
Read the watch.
11:36
